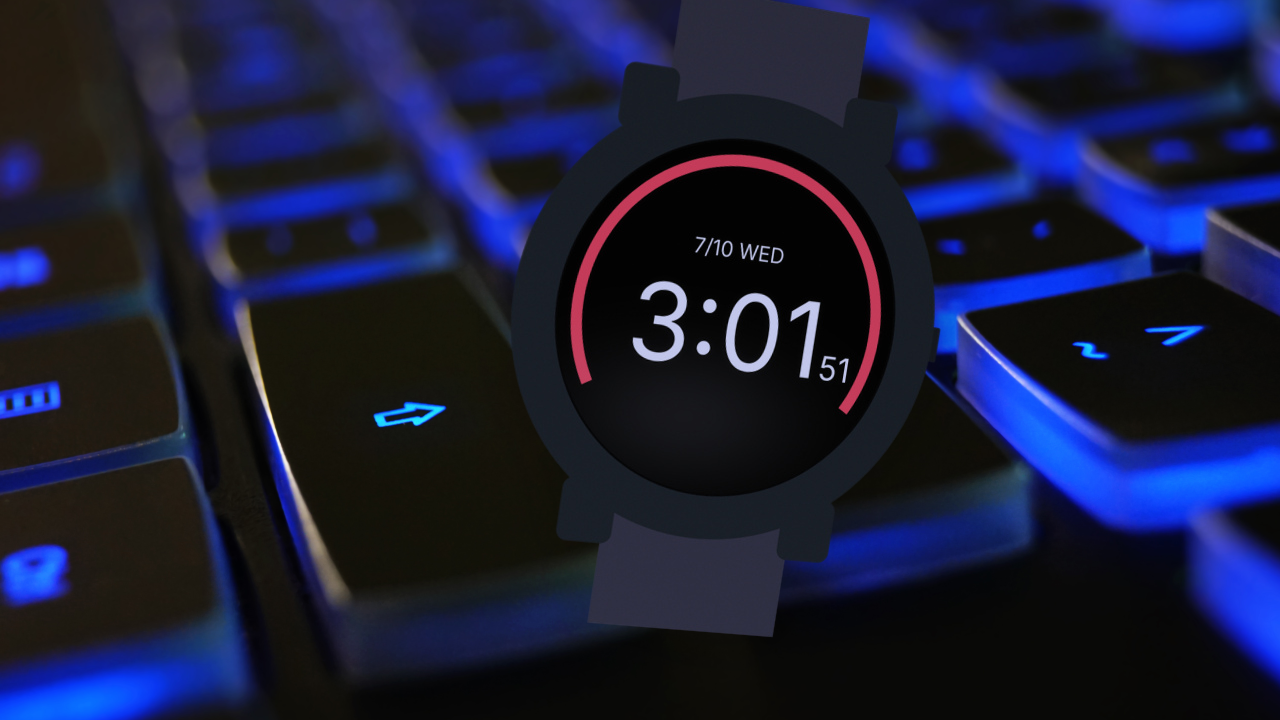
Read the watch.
3:01:51
